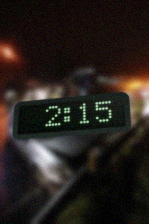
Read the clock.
2:15
